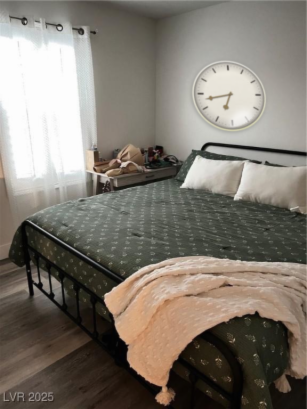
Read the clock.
6:43
